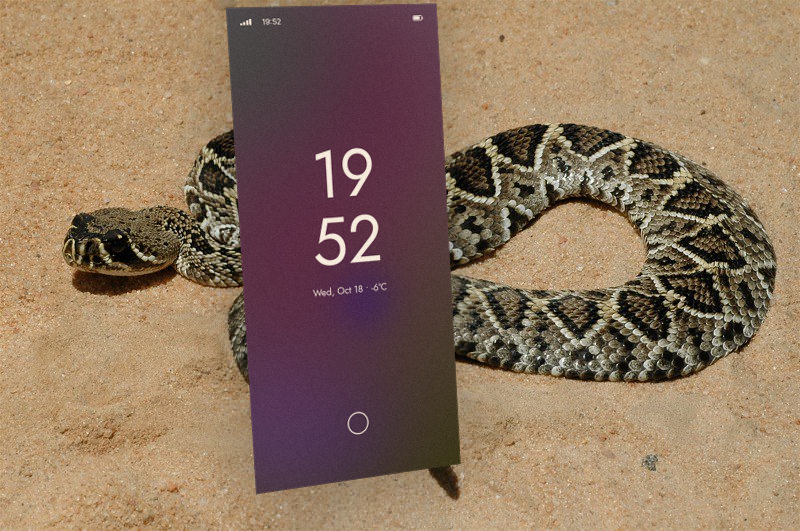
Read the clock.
19:52
